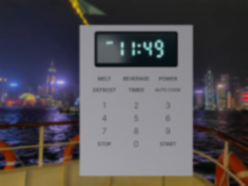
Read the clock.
11:49
